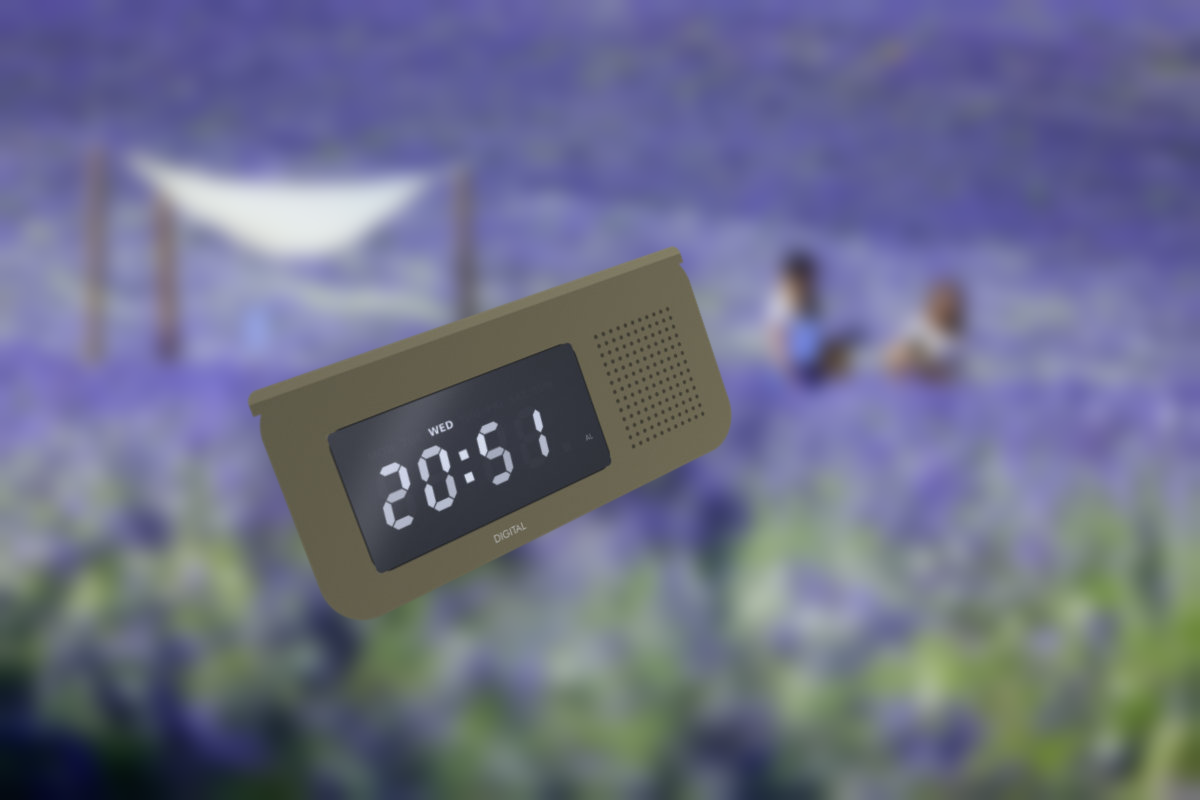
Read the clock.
20:51
